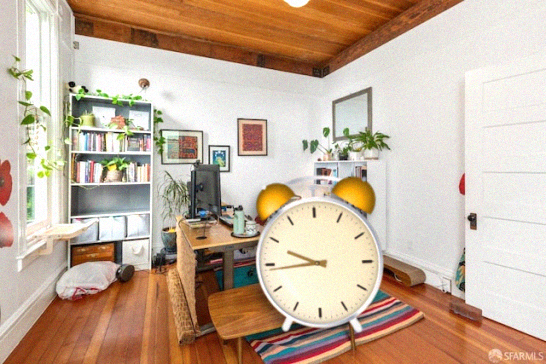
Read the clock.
9:44
